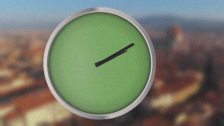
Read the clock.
2:10
